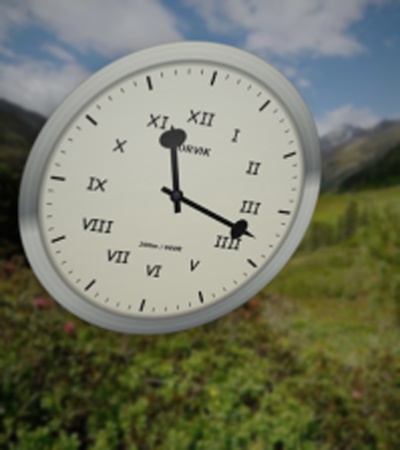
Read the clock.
11:18
